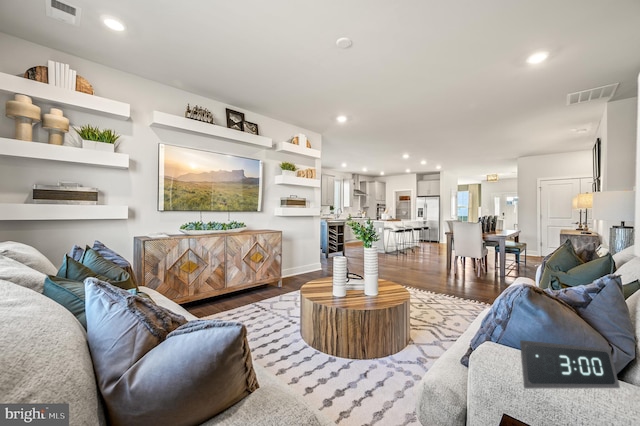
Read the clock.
3:00
